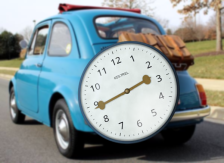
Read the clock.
2:44
